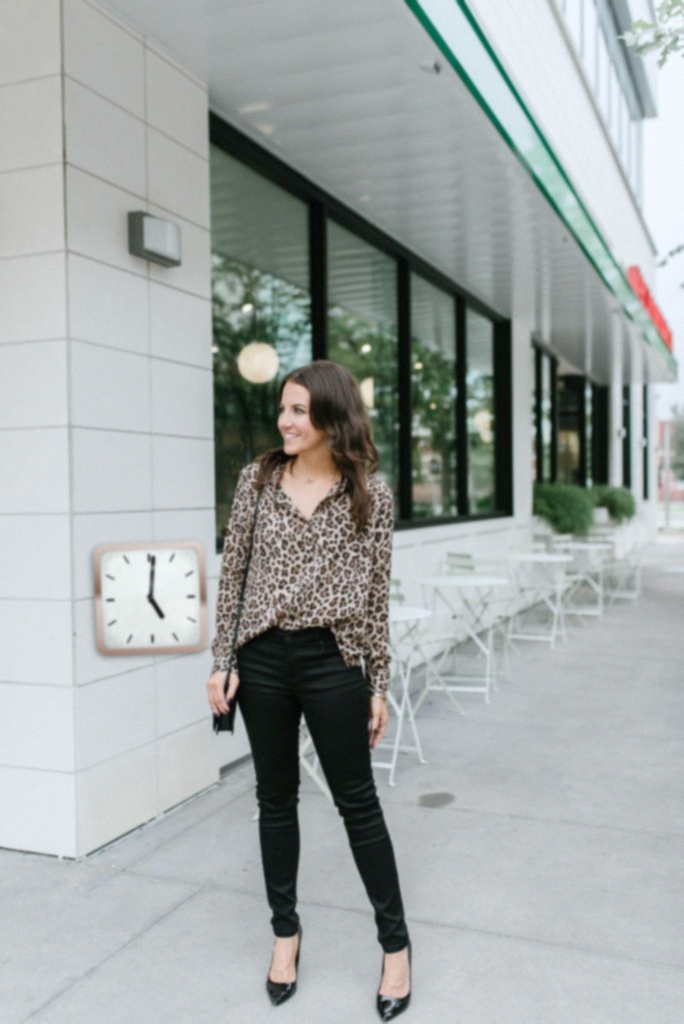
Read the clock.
5:01
